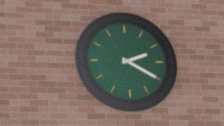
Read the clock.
2:20
